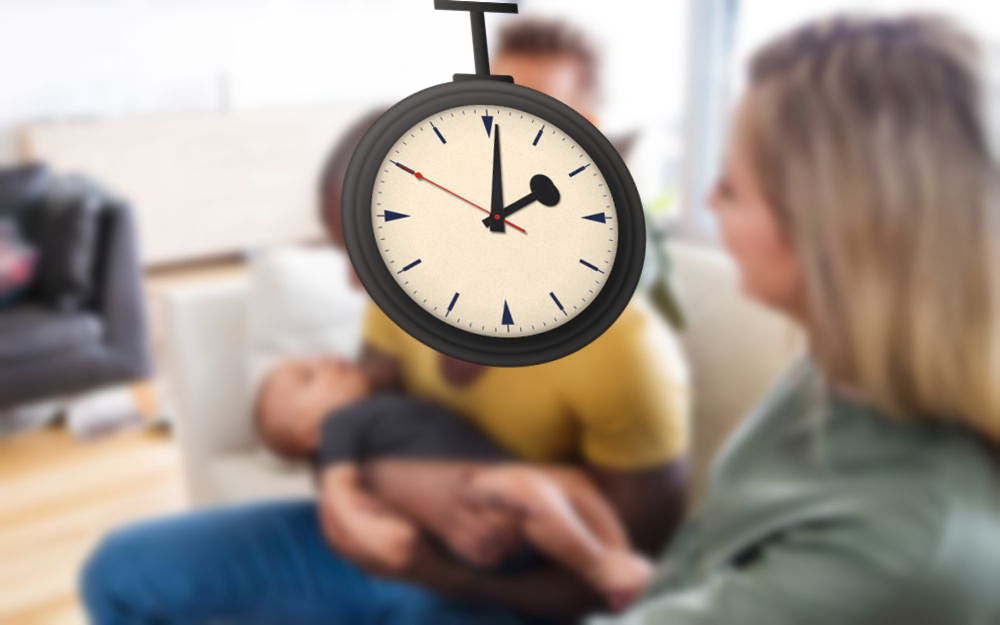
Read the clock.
2:00:50
